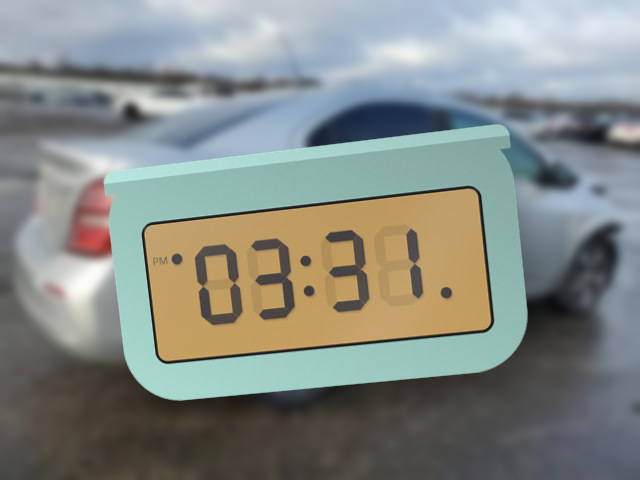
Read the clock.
3:31
